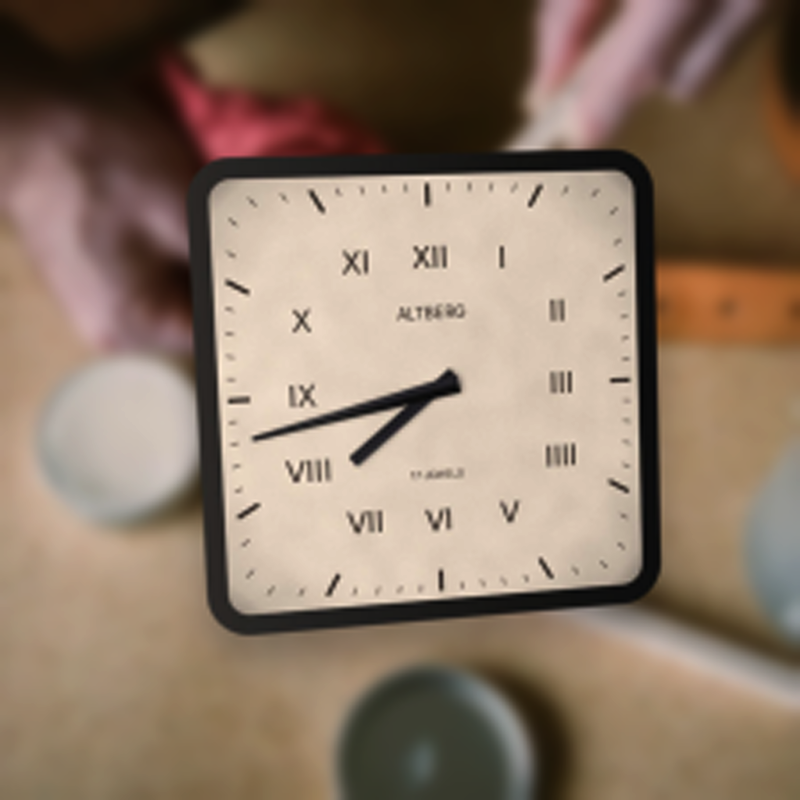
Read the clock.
7:43
